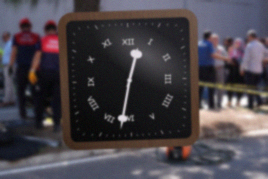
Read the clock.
12:32
